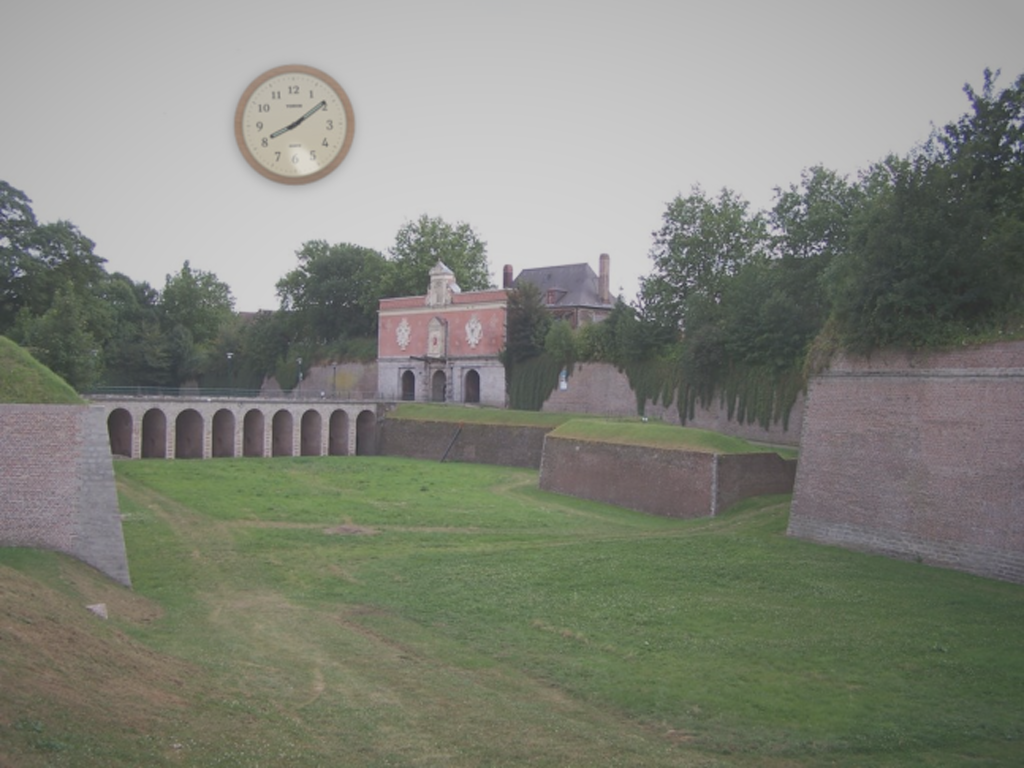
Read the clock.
8:09
